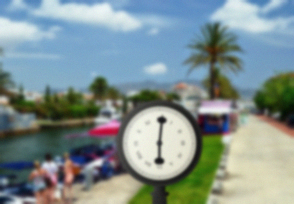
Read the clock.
6:01
